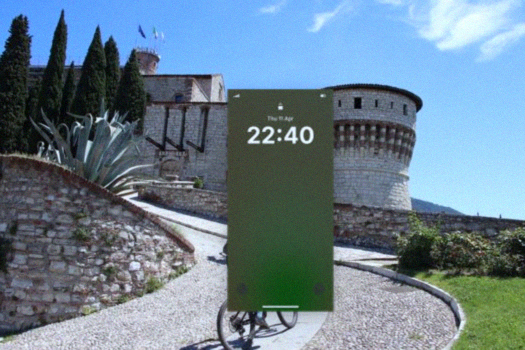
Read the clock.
22:40
